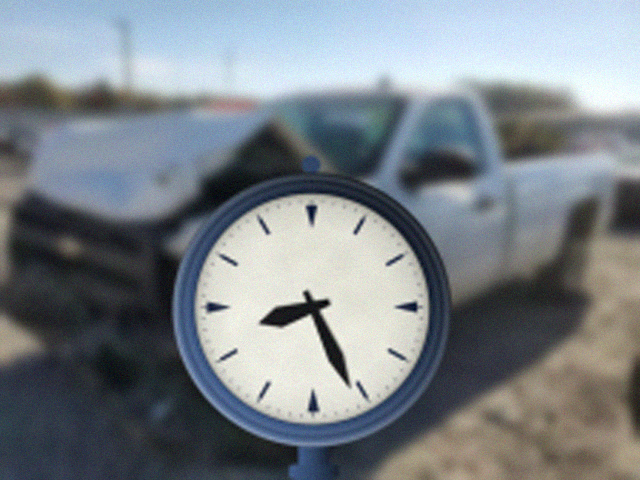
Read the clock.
8:26
